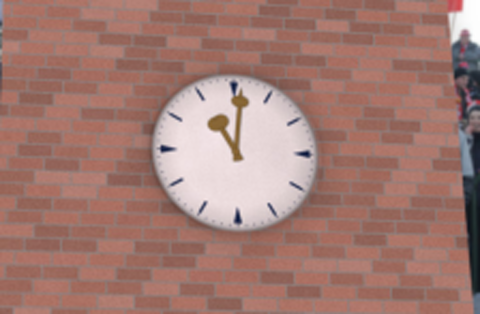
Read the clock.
11:01
